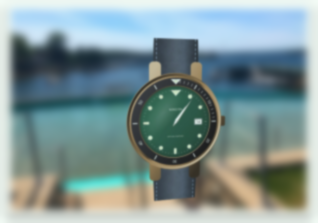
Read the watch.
1:06
